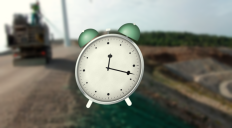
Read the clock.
12:18
